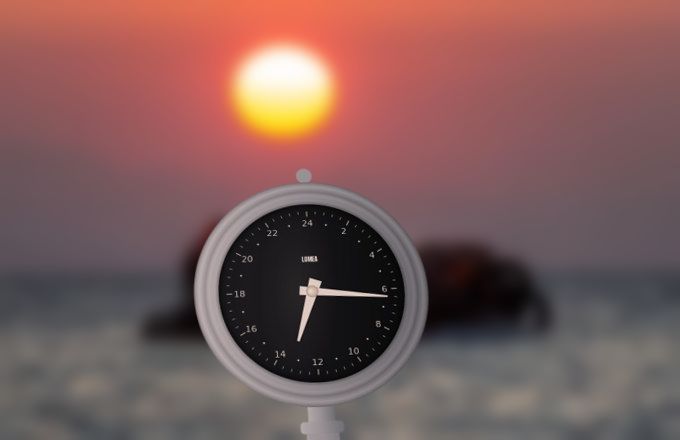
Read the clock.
13:16
